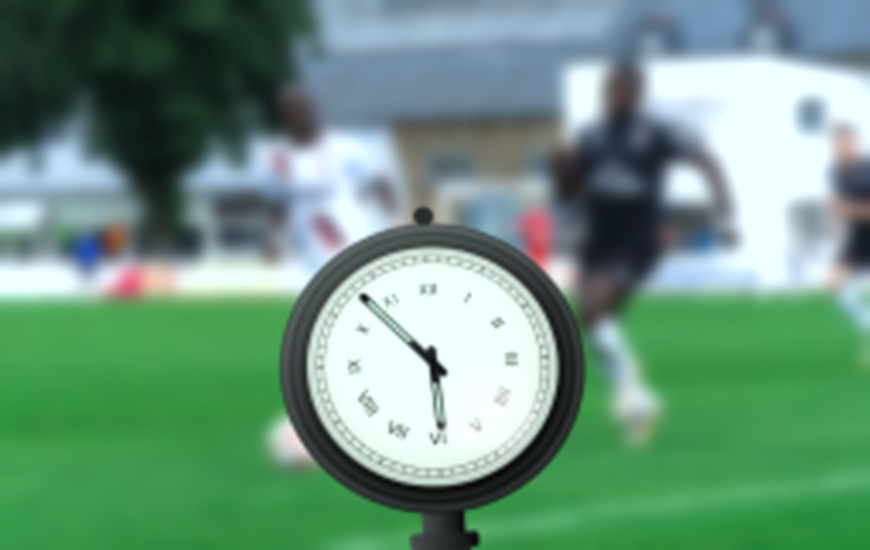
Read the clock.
5:53
